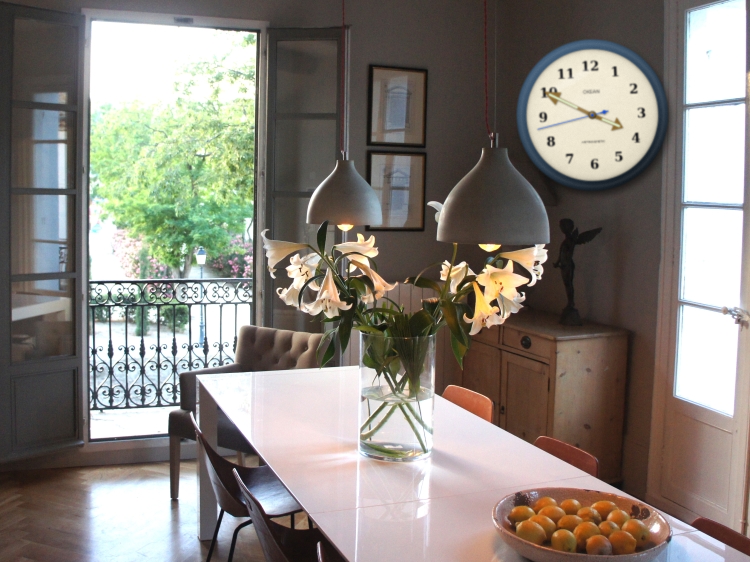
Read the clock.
3:49:43
